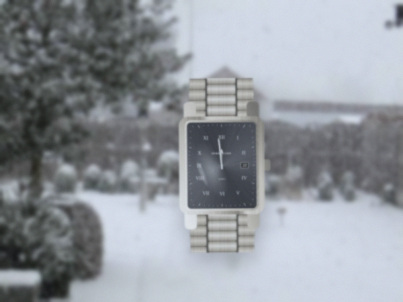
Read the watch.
11:59
